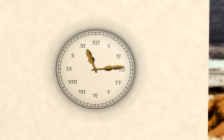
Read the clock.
11:14
